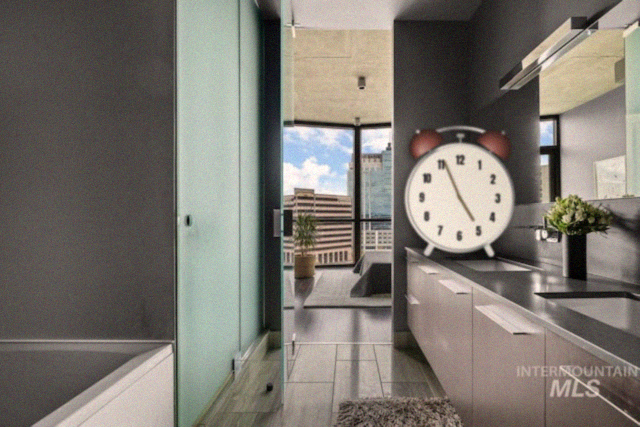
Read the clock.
4:56
